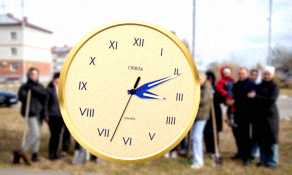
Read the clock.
3:10:33
